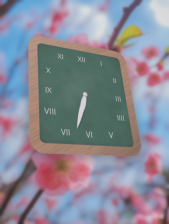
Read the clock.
6:33
